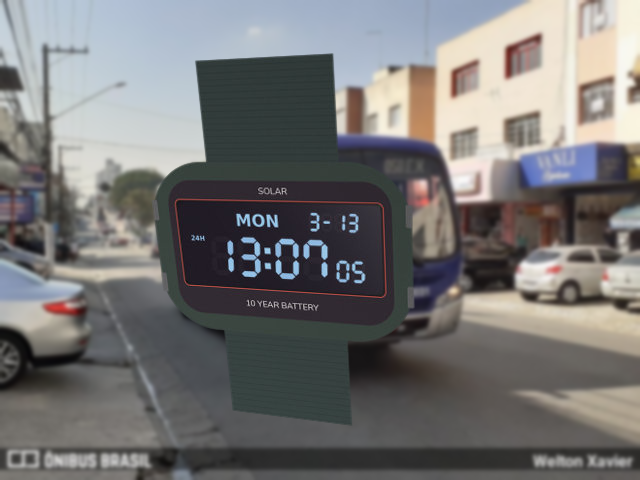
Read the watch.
13:07:05
